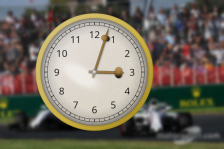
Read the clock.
3:03
